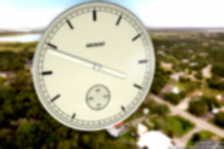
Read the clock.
3:49
